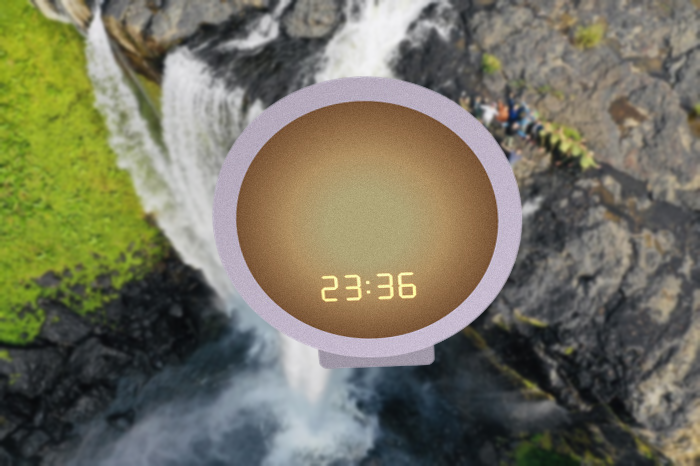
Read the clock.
23:36
